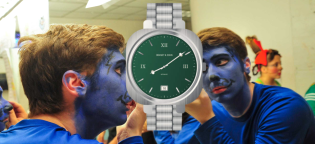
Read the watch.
8:09
